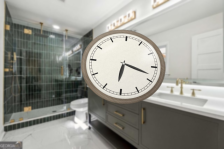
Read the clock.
6:18
